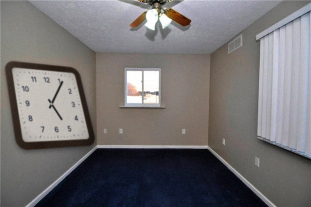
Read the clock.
5:06
